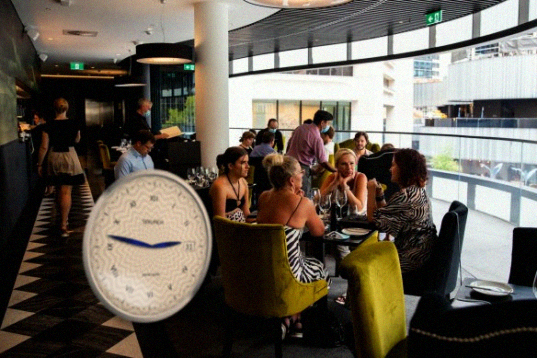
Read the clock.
2:47
